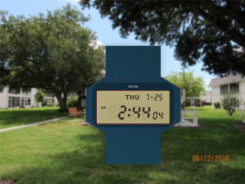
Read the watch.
2:44:04
